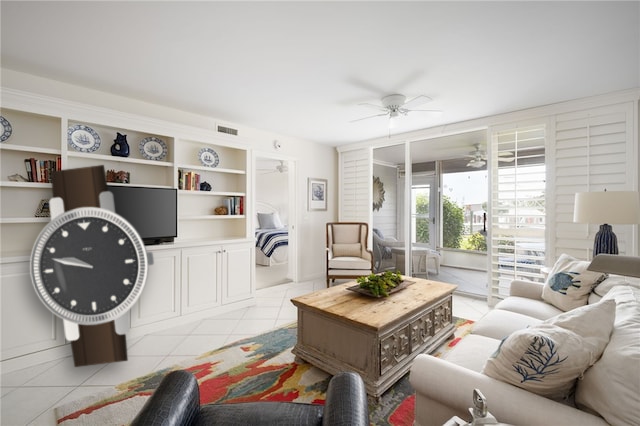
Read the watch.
9:48
